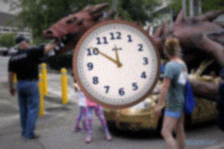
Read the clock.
11:51
